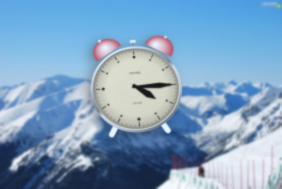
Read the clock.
4:15
